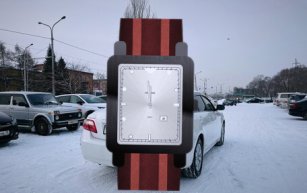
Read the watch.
11:59
